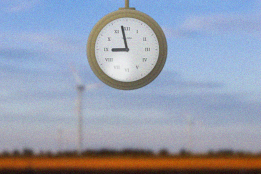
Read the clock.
8:58
